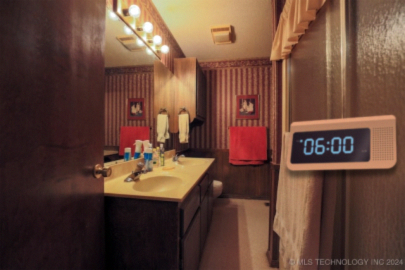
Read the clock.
6:00
